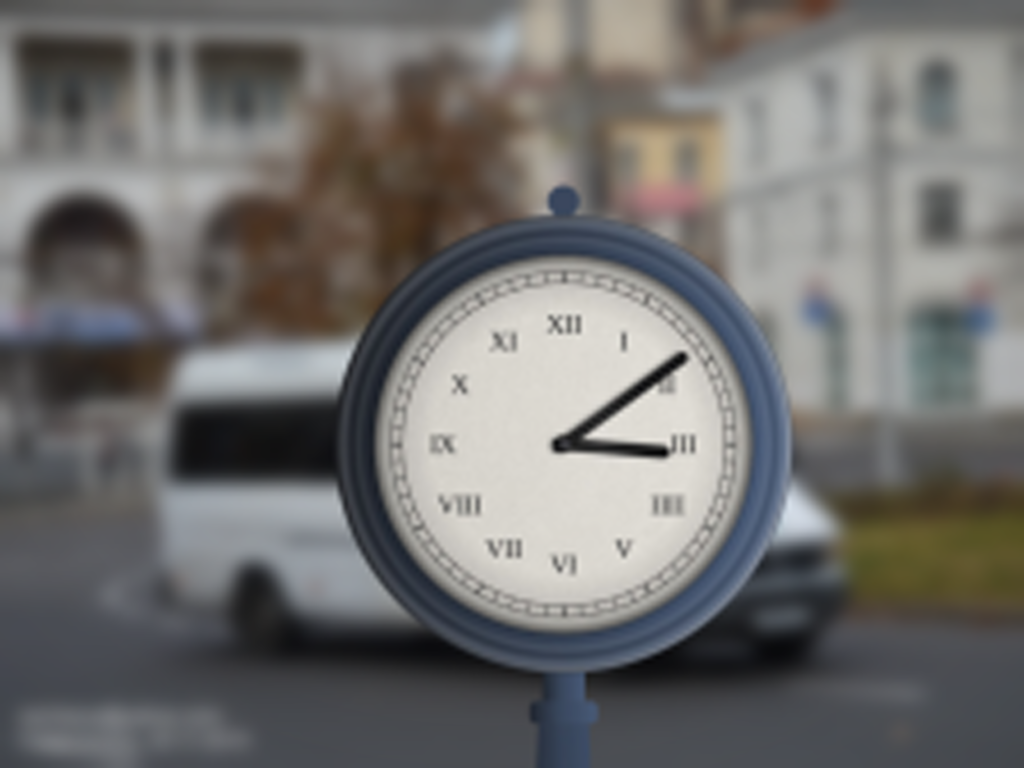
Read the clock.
3:09
